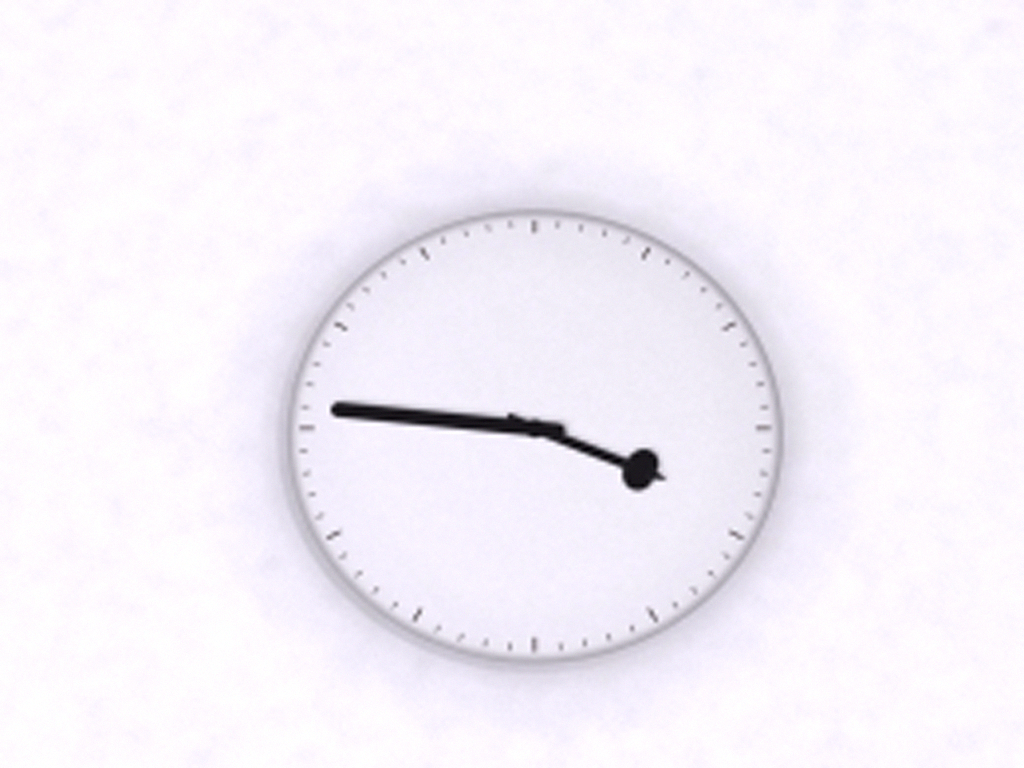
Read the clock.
3:46
